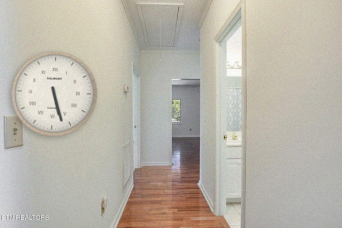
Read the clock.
5:27
